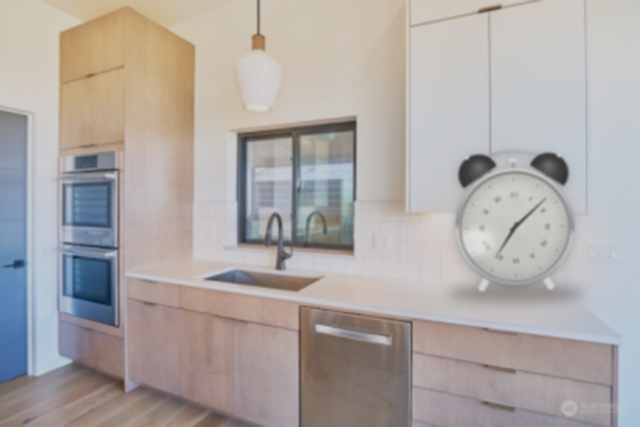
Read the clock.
7:08
